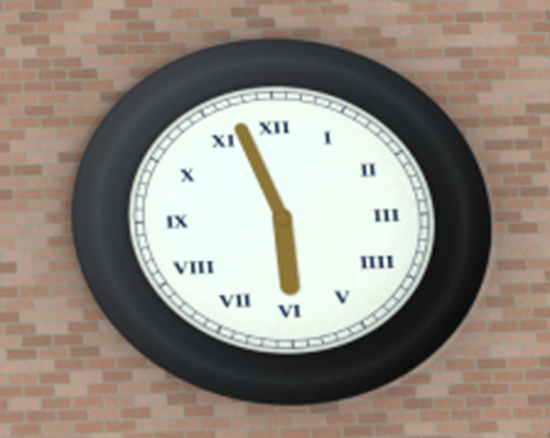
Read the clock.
5:57
